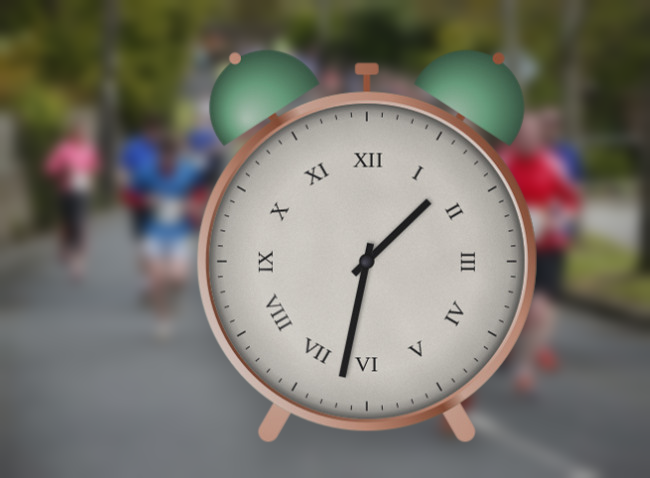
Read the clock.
1:32
